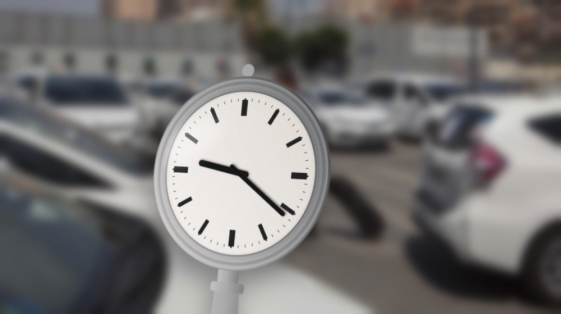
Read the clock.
9:21
